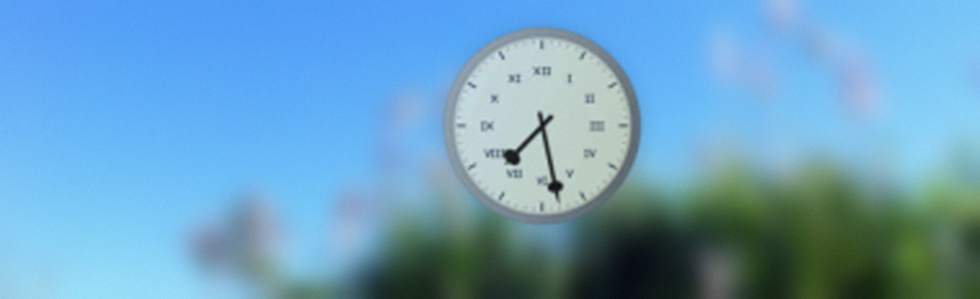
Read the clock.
7:28
